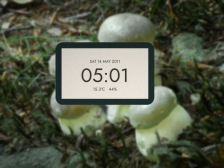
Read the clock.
5:01
